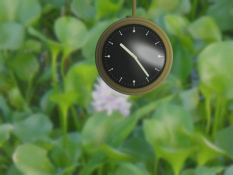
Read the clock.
10:24
